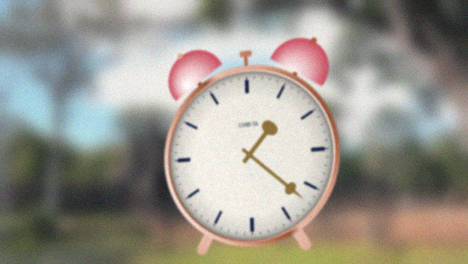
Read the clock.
1:22
